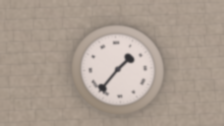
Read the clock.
1:37
